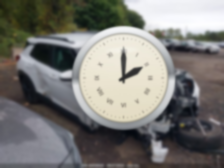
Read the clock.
2:00
